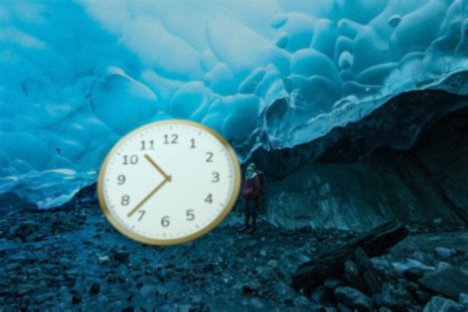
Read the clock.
10:37
